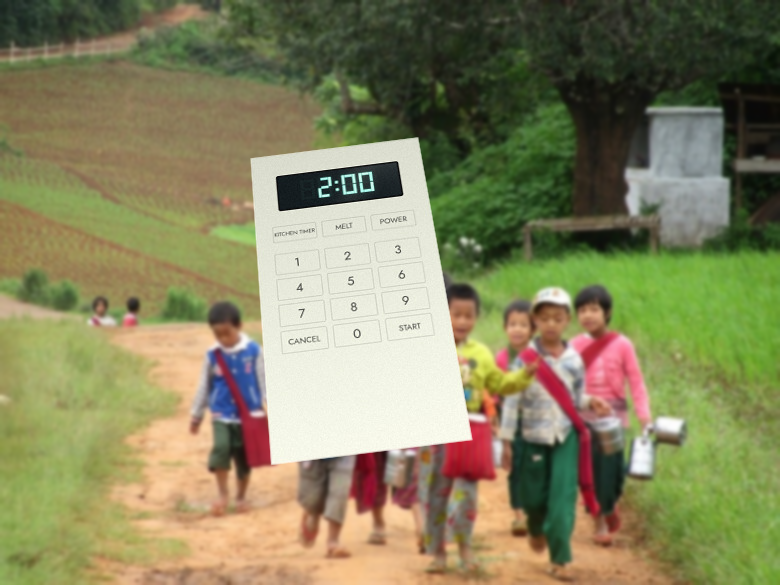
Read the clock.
2:00
